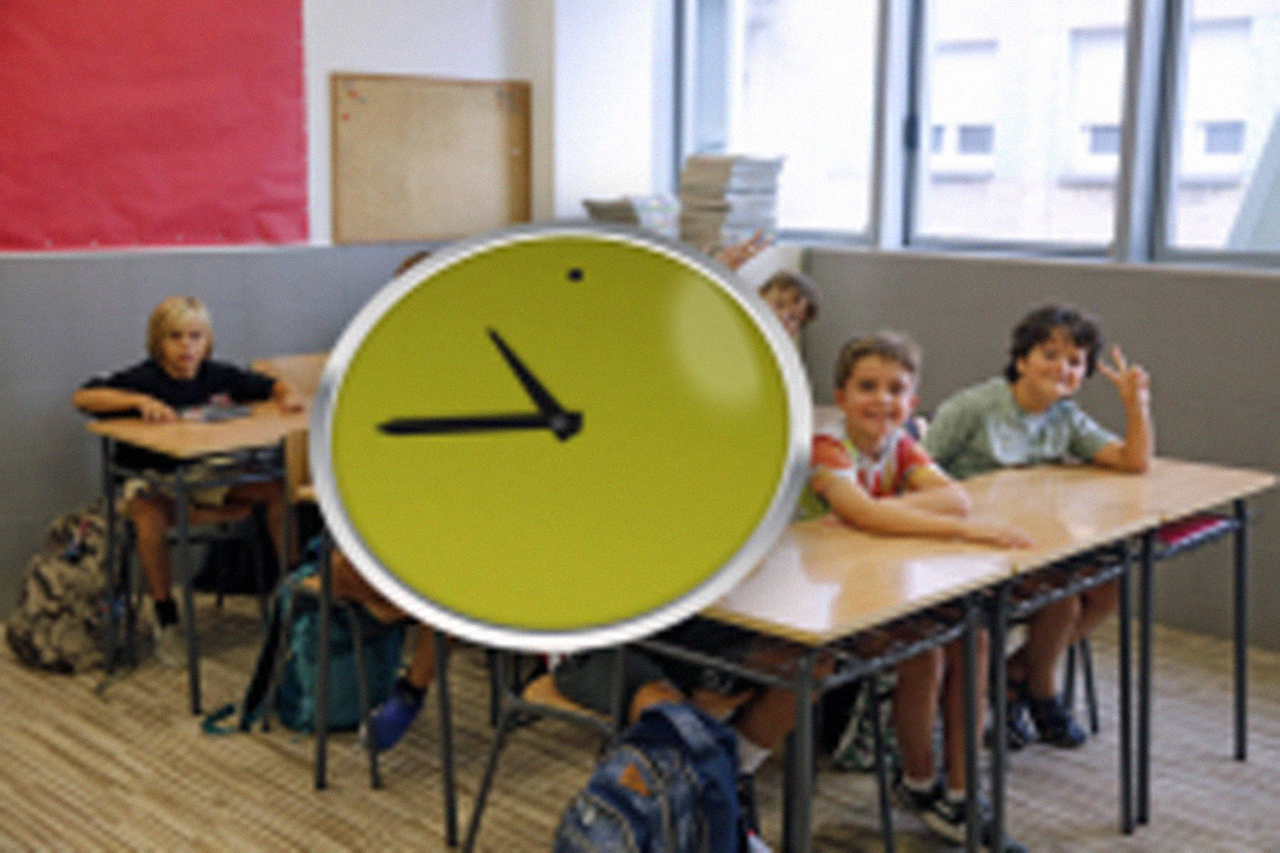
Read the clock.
10:44
